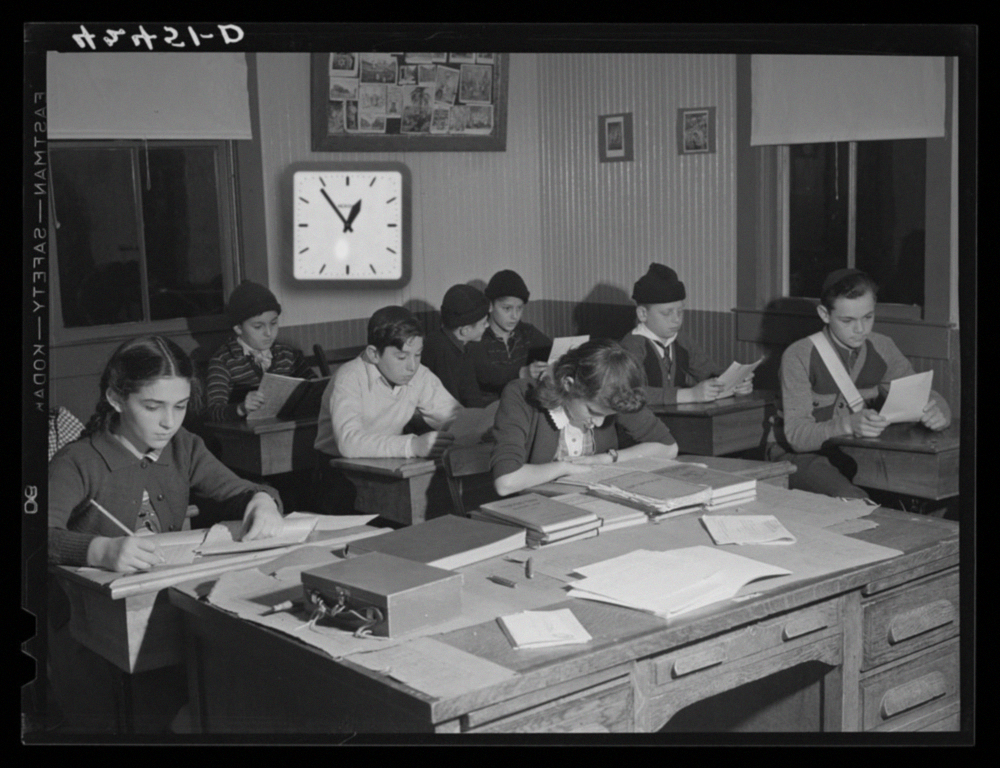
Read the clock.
12:54
